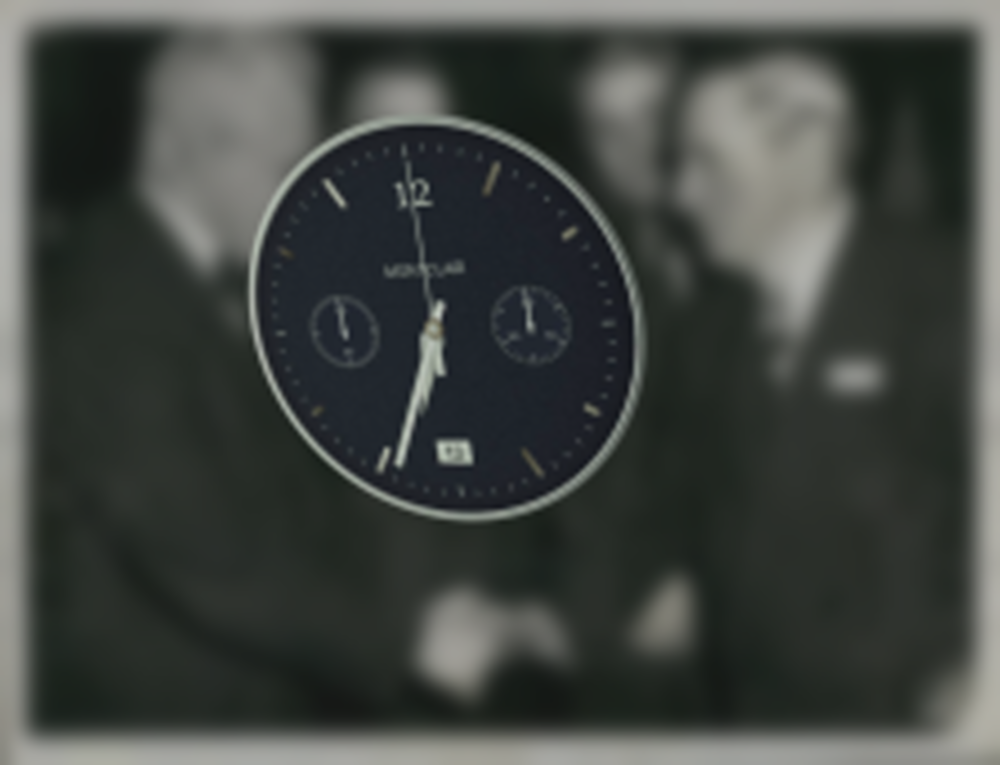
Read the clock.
6:34
